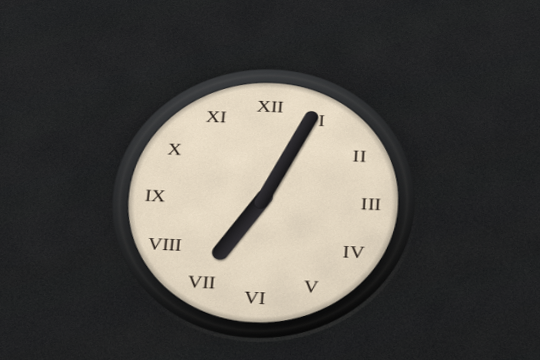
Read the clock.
7:04
